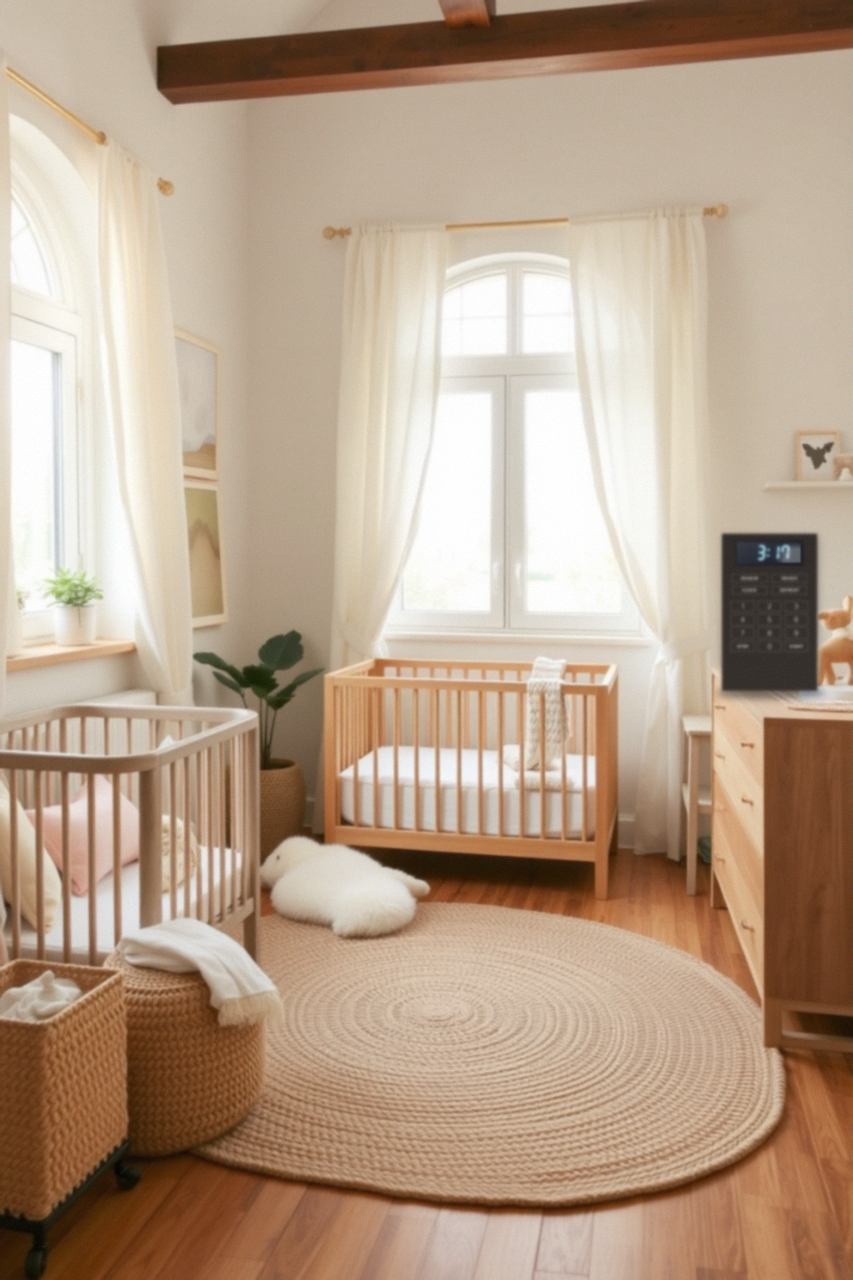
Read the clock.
3:17
